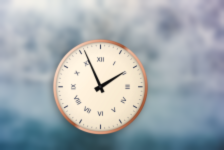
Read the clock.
1:56
